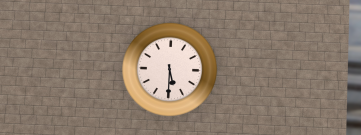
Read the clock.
5:30
